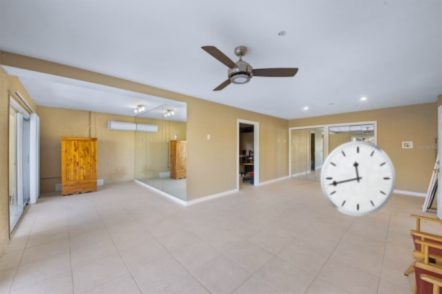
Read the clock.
11:43
